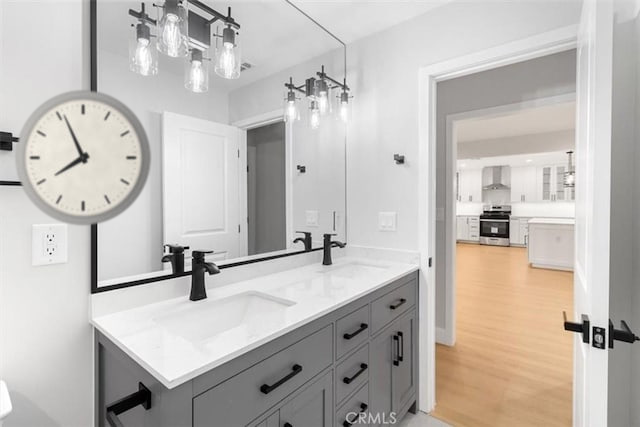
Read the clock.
7:56
